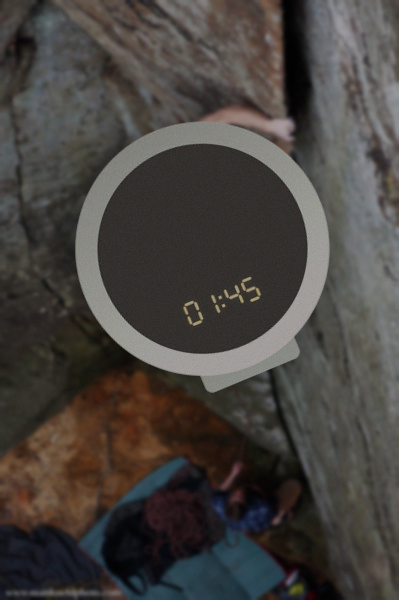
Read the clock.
1:45
